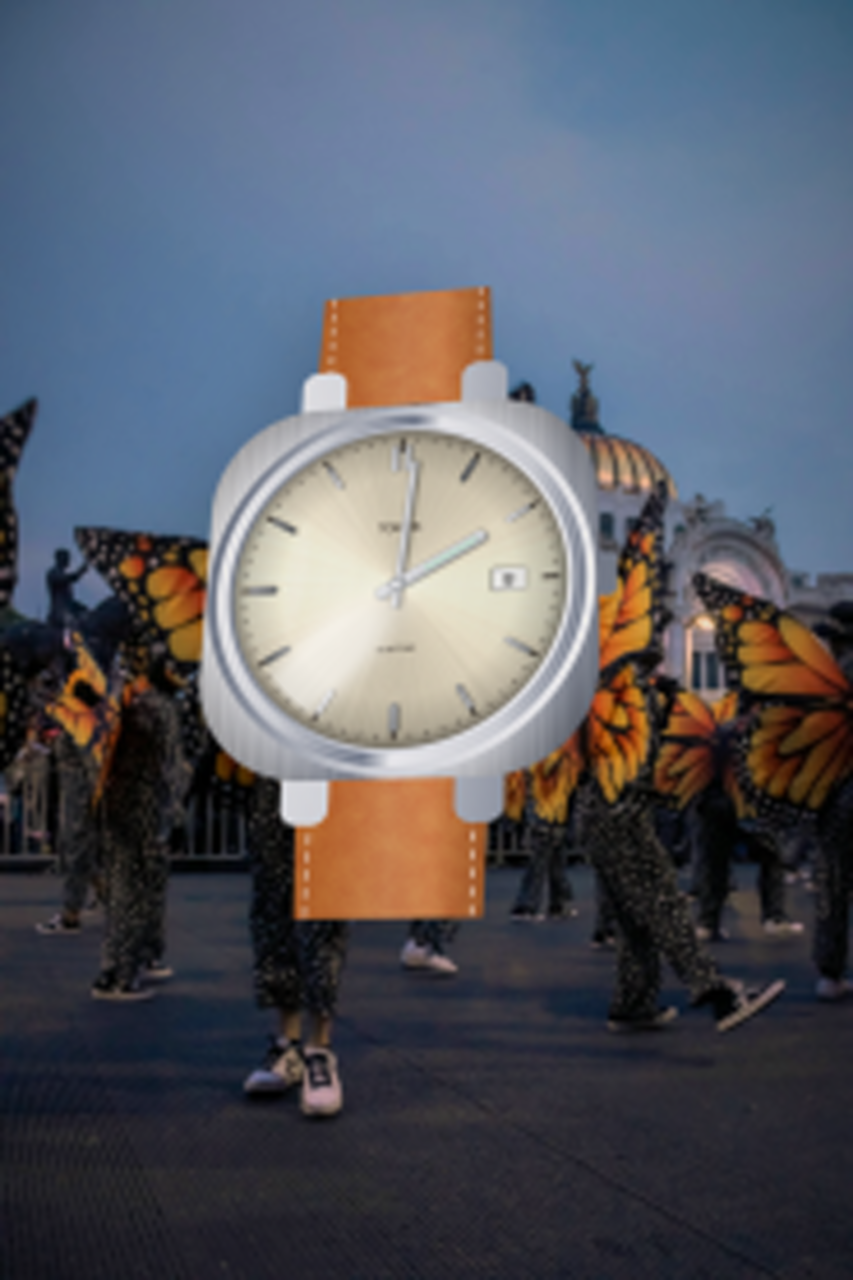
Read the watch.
2:01
